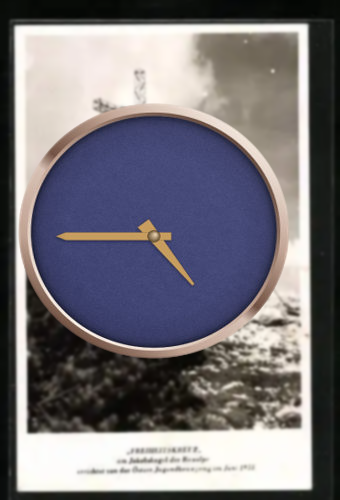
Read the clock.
4:45
